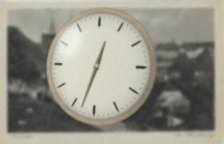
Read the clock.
12:33
